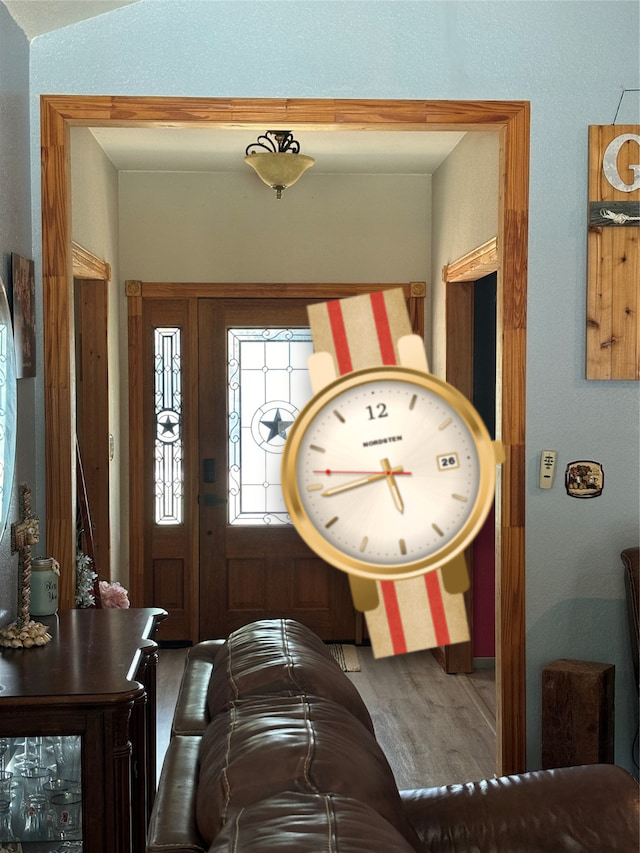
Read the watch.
5:43:47
